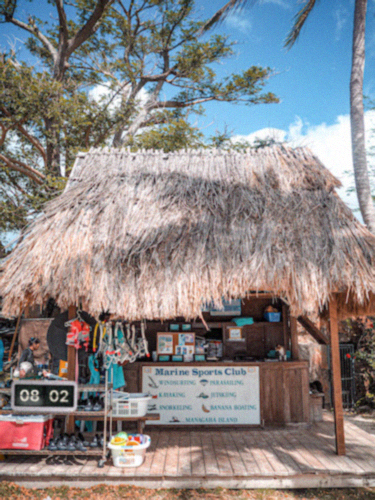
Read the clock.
8:02
